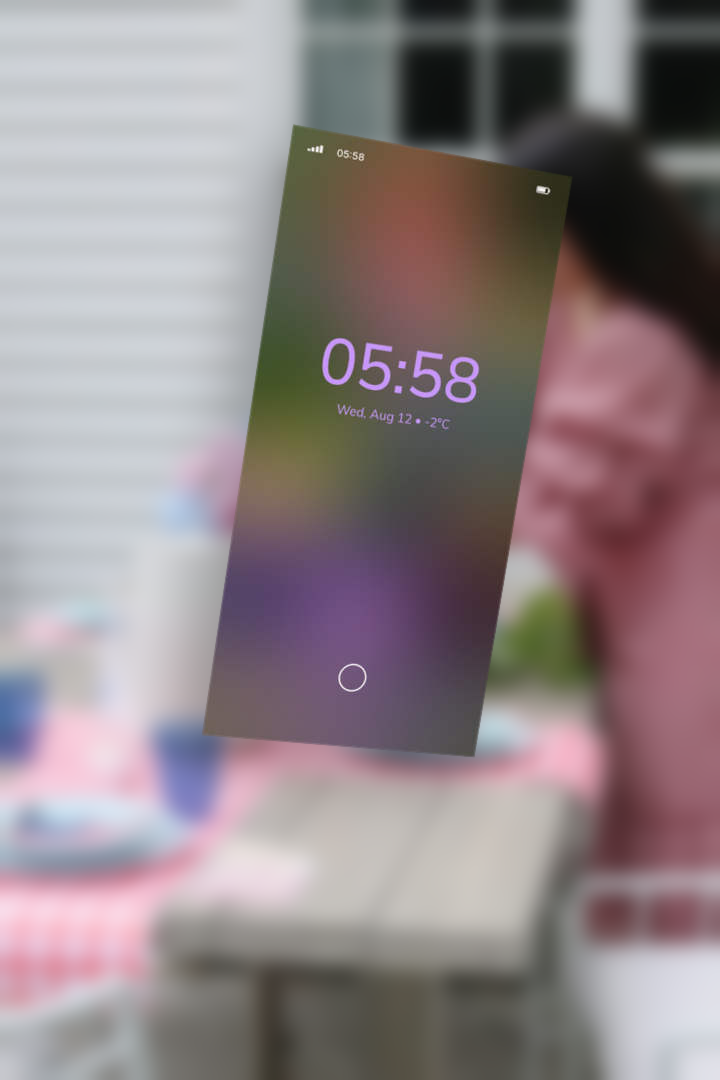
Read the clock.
5:58
